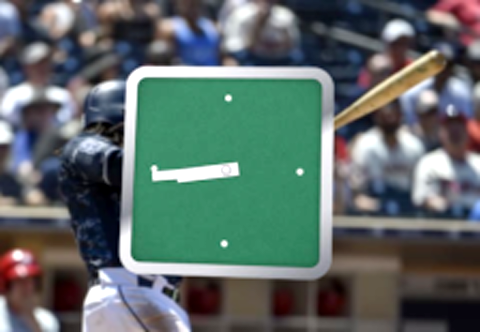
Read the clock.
8:44
